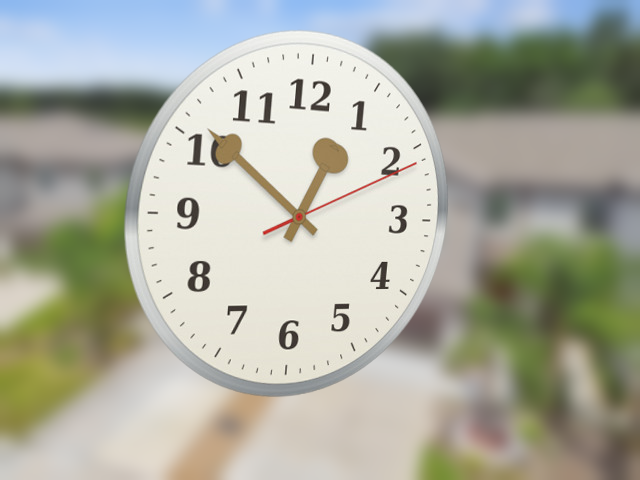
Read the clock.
12:51:11
